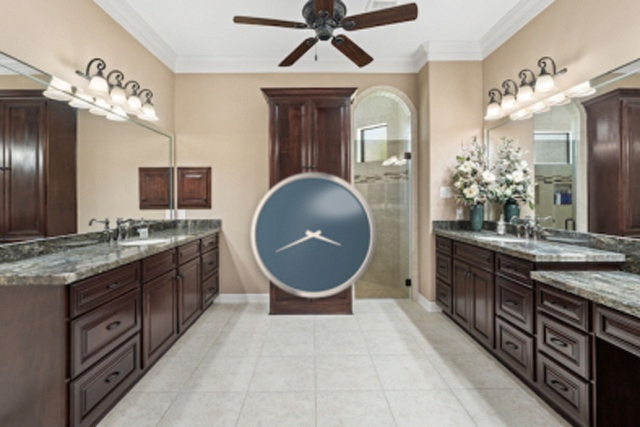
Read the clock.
3:41
